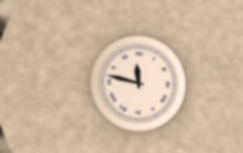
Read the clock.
11:47
